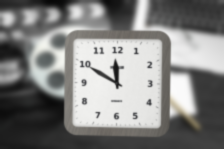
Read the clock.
11:50
